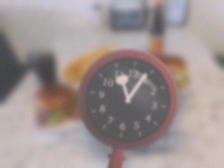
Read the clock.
11:04
